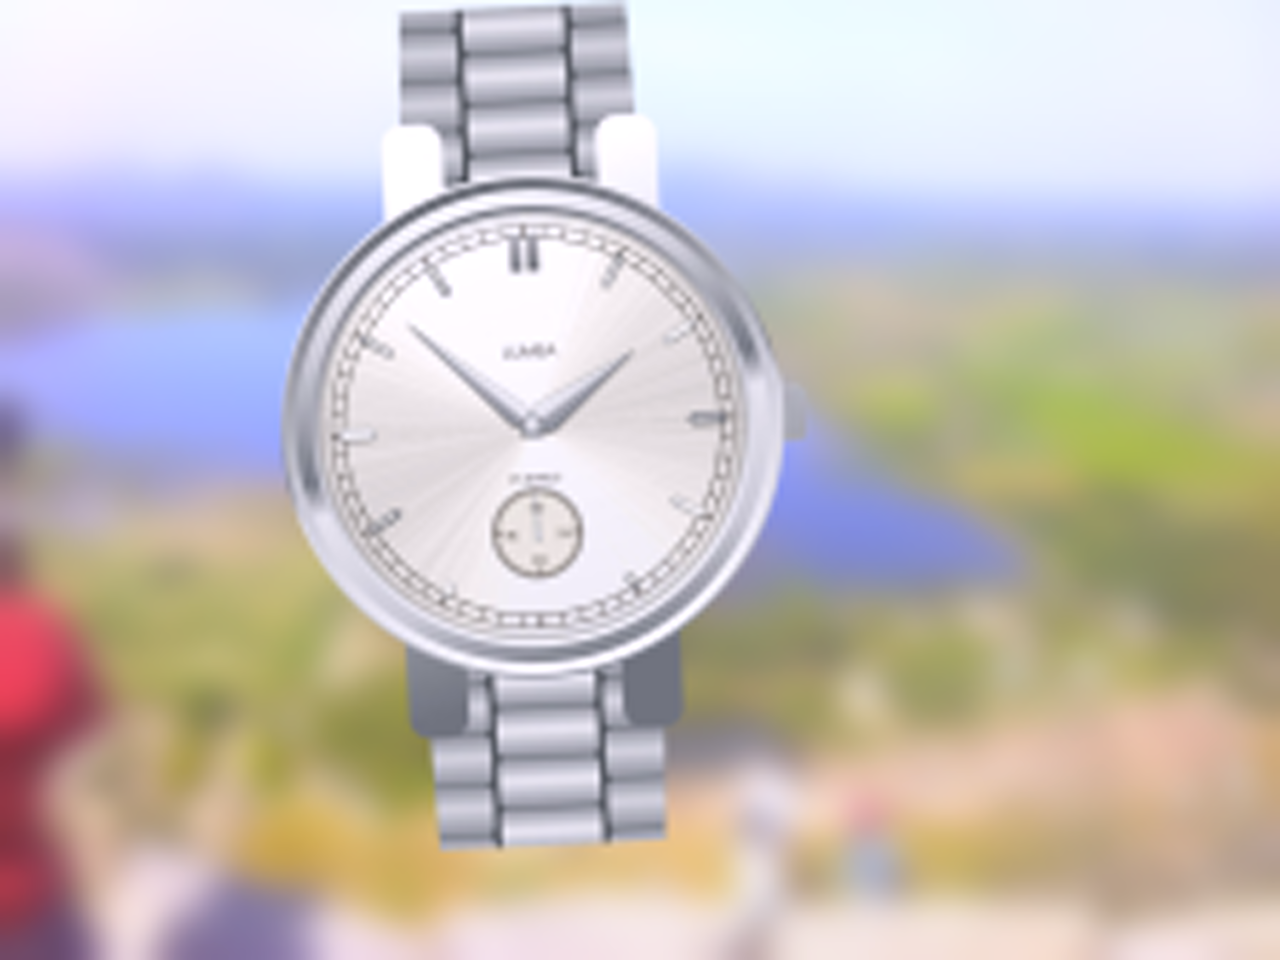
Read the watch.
1:52
